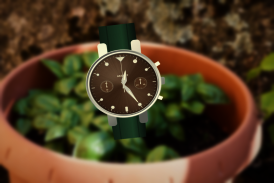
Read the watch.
12:25
